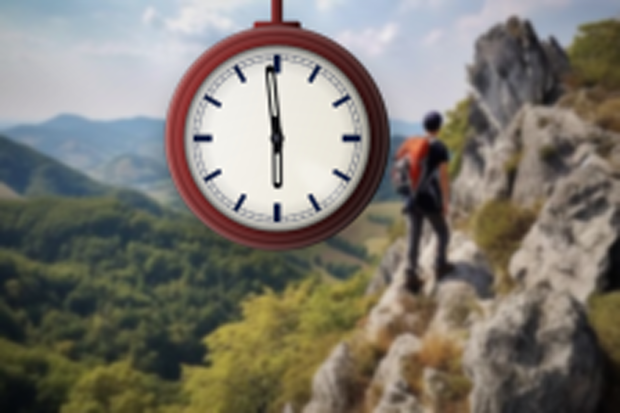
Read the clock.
5:59
